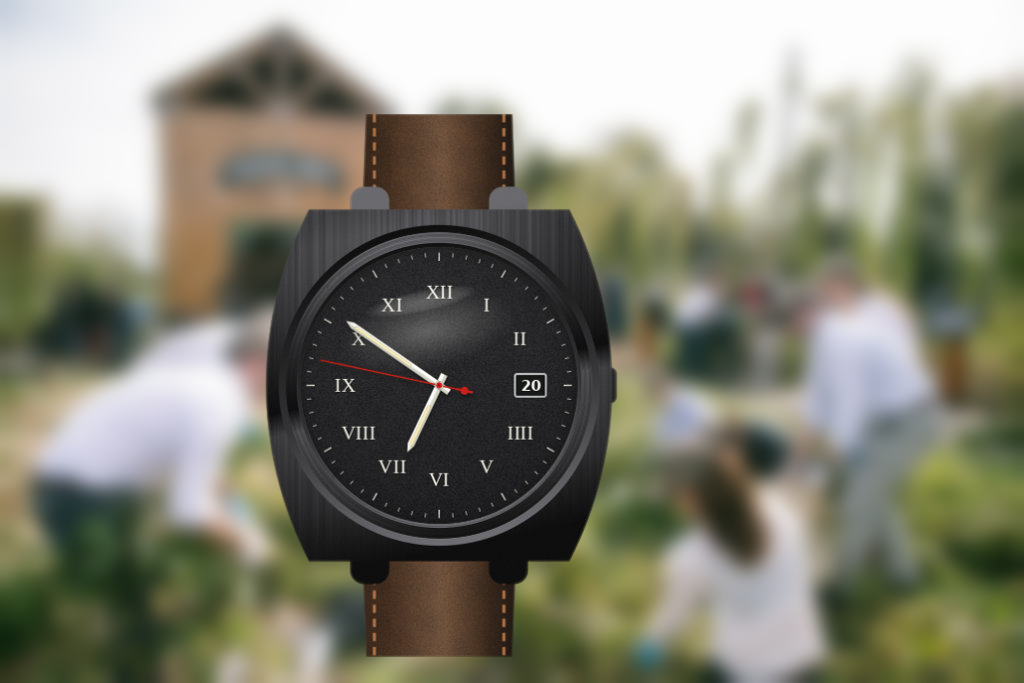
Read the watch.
6:50:47
